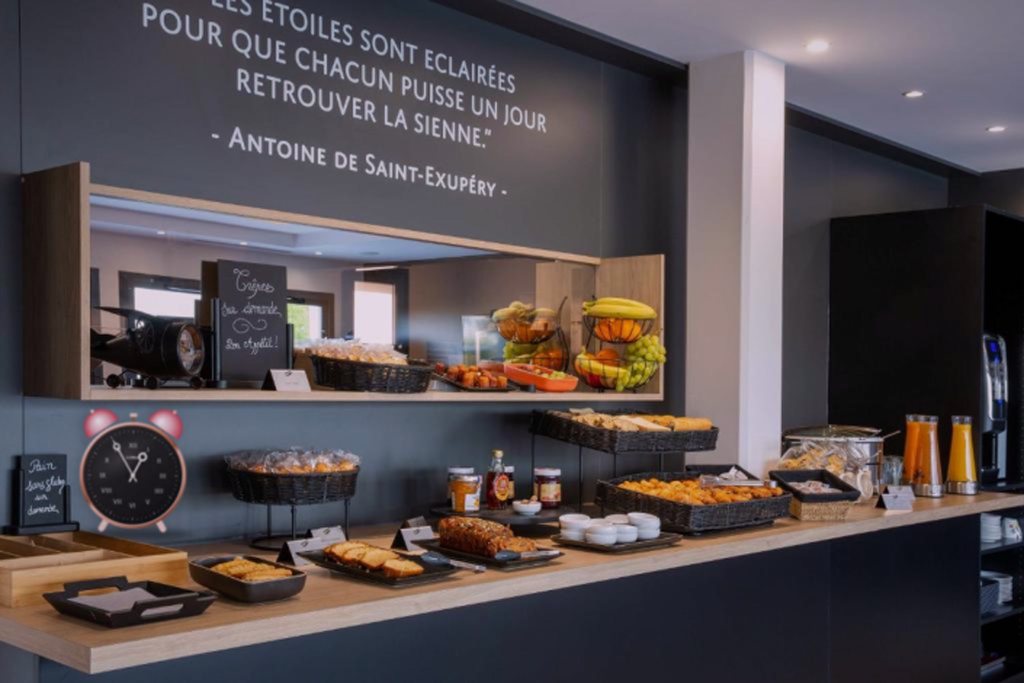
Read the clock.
12:55
